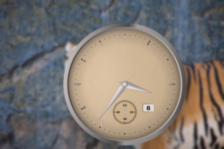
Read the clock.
3:36
